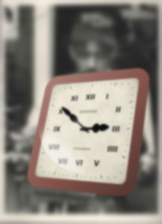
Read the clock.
2:51
